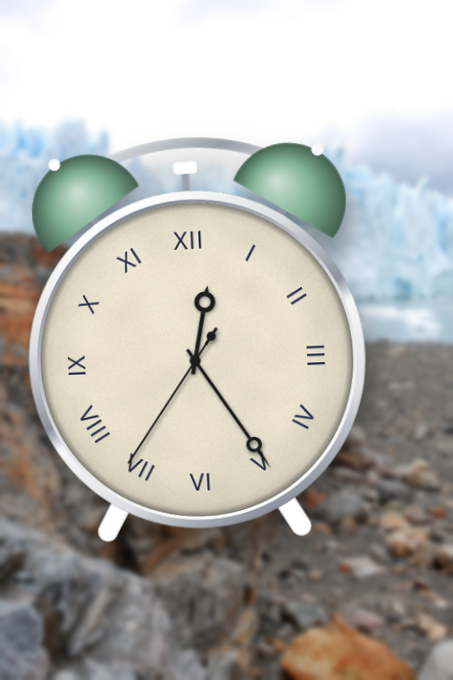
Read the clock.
12:24:36
